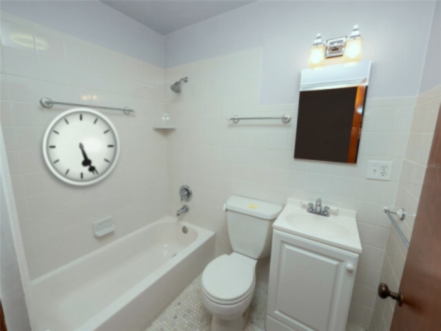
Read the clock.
5:26
